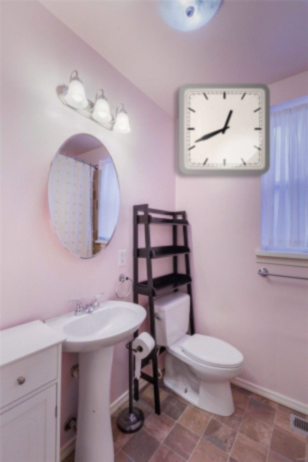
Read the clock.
12:41
